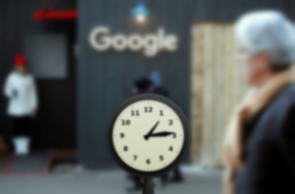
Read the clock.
1:14
